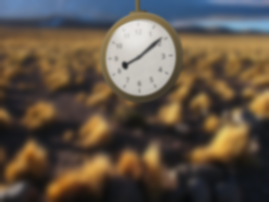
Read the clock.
8:09
